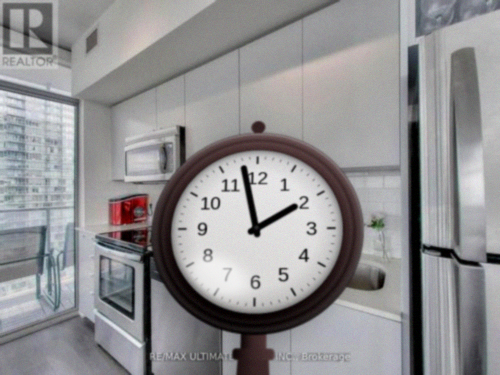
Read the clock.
1:58
